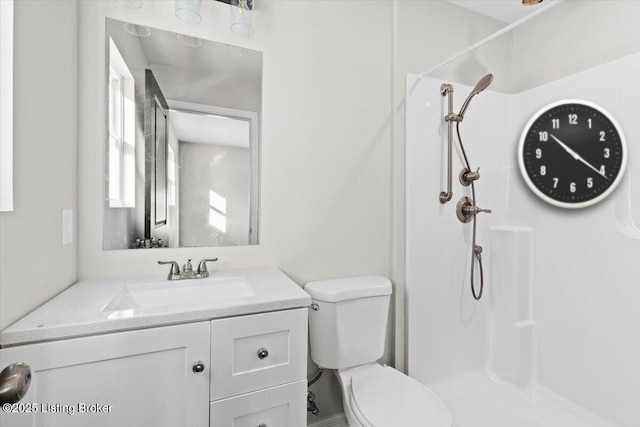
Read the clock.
10:21
